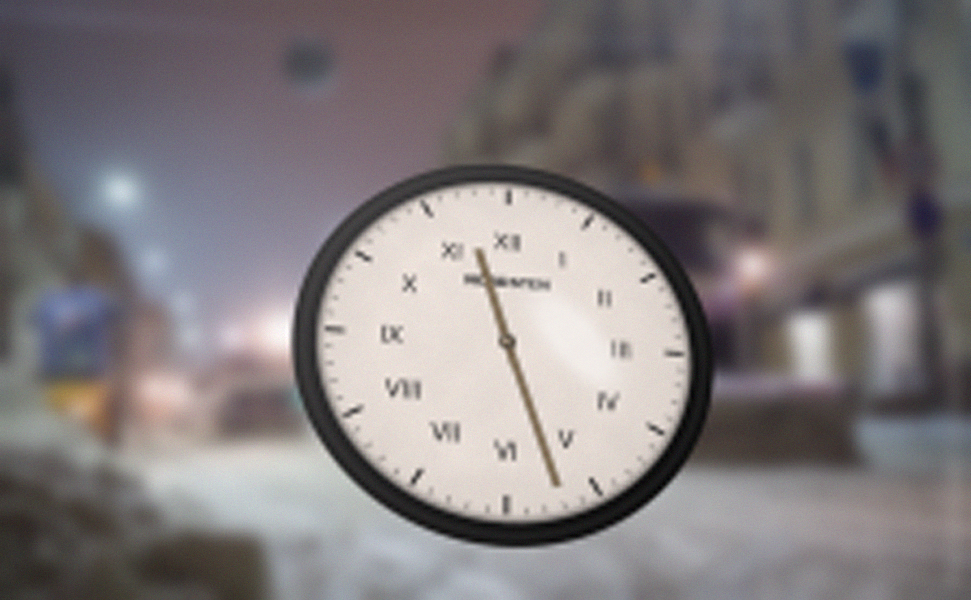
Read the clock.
11:27
